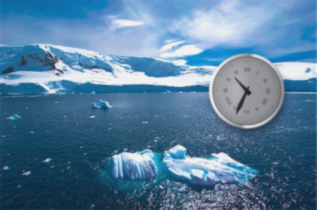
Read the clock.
10:34
